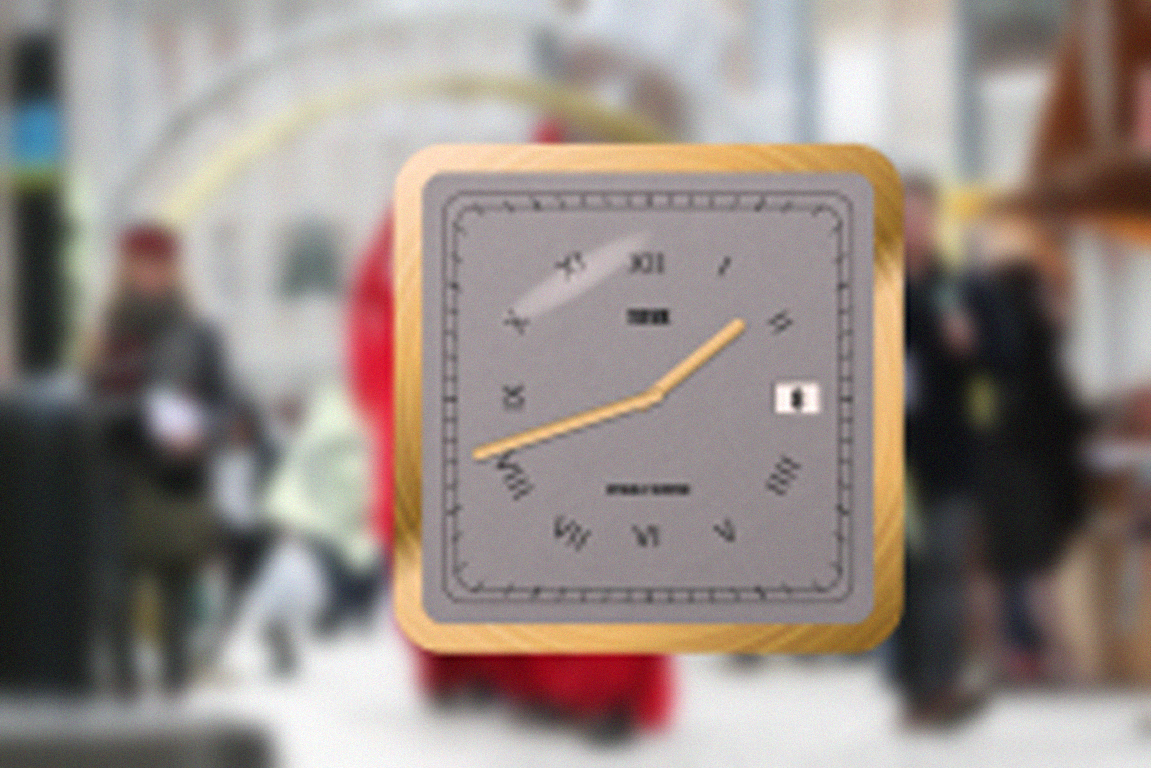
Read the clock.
1:42
